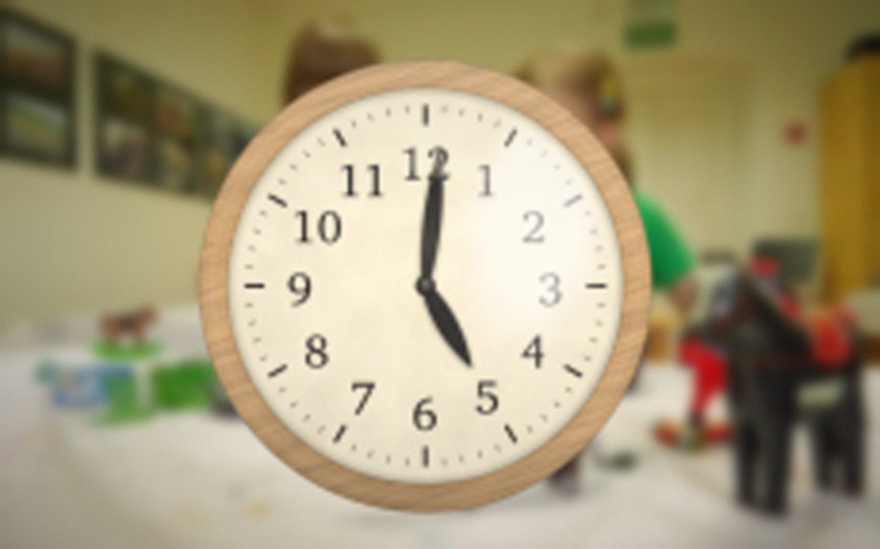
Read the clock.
5:01
